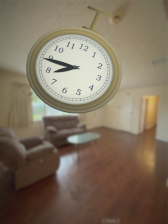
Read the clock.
7:44
